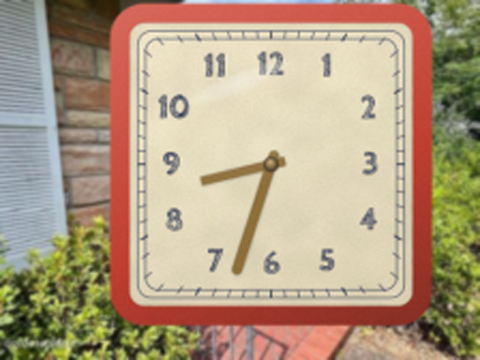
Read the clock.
8:33
